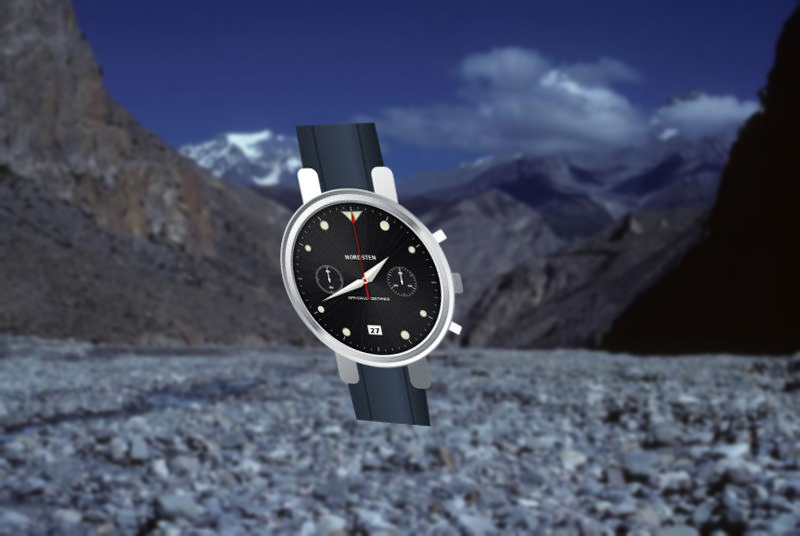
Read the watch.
1:41
